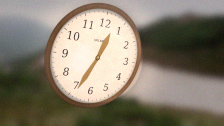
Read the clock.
12:34
